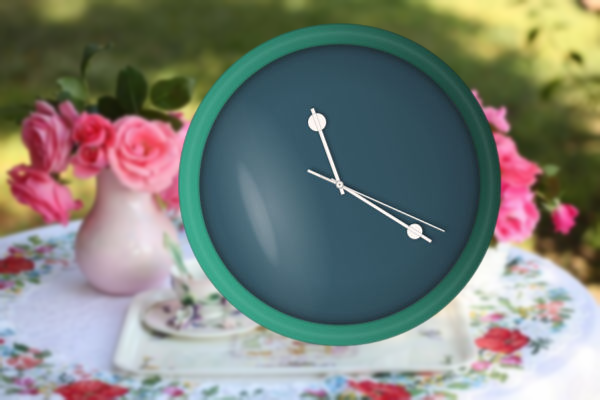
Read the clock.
11:20:19
